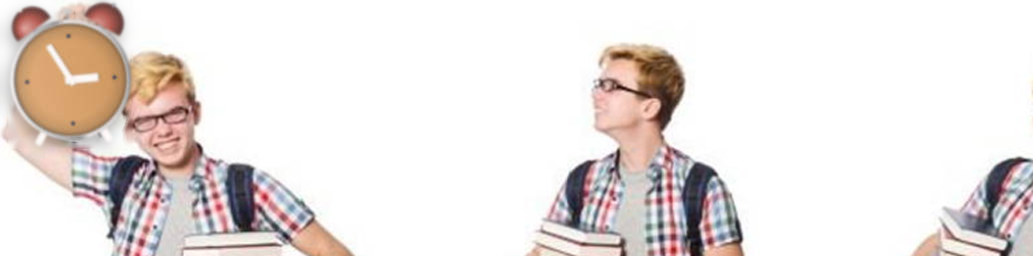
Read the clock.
2:55
